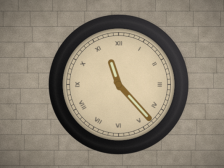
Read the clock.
11:23
